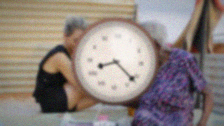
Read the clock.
8:22
